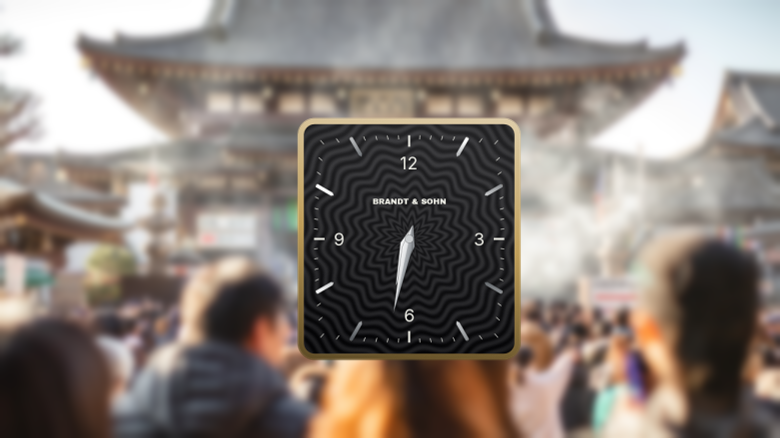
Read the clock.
6:32
